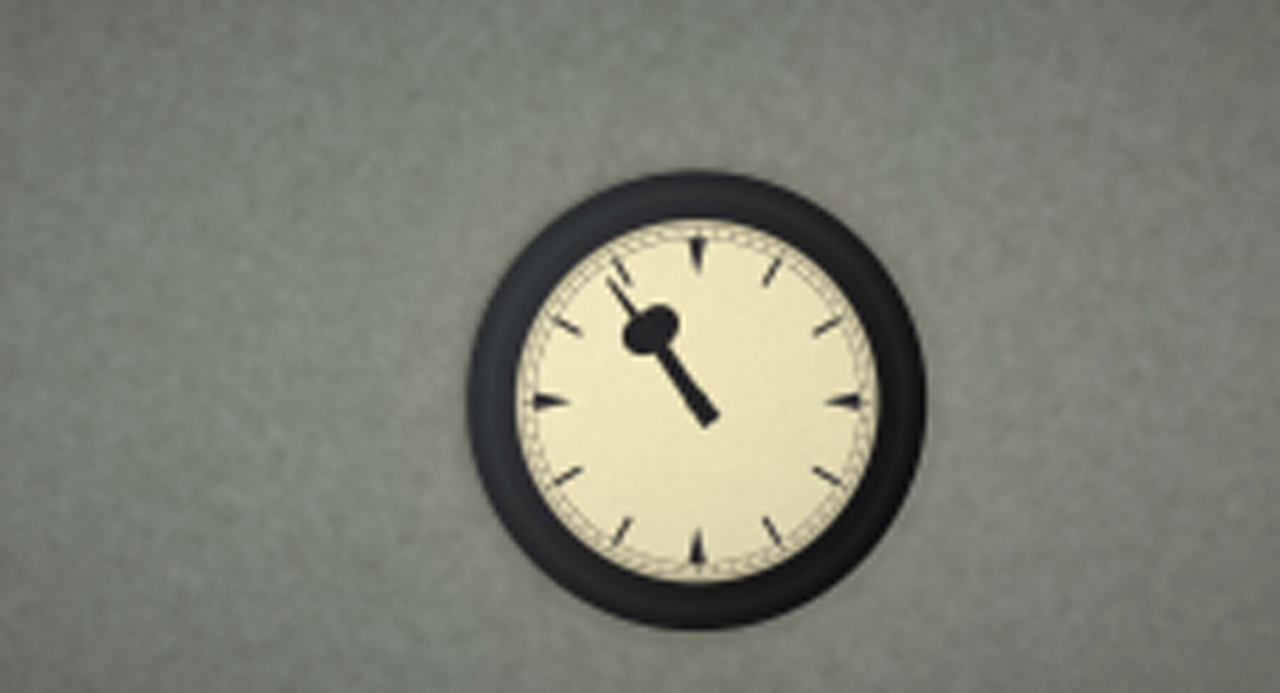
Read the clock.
10:54
